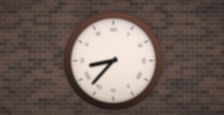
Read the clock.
8:37
